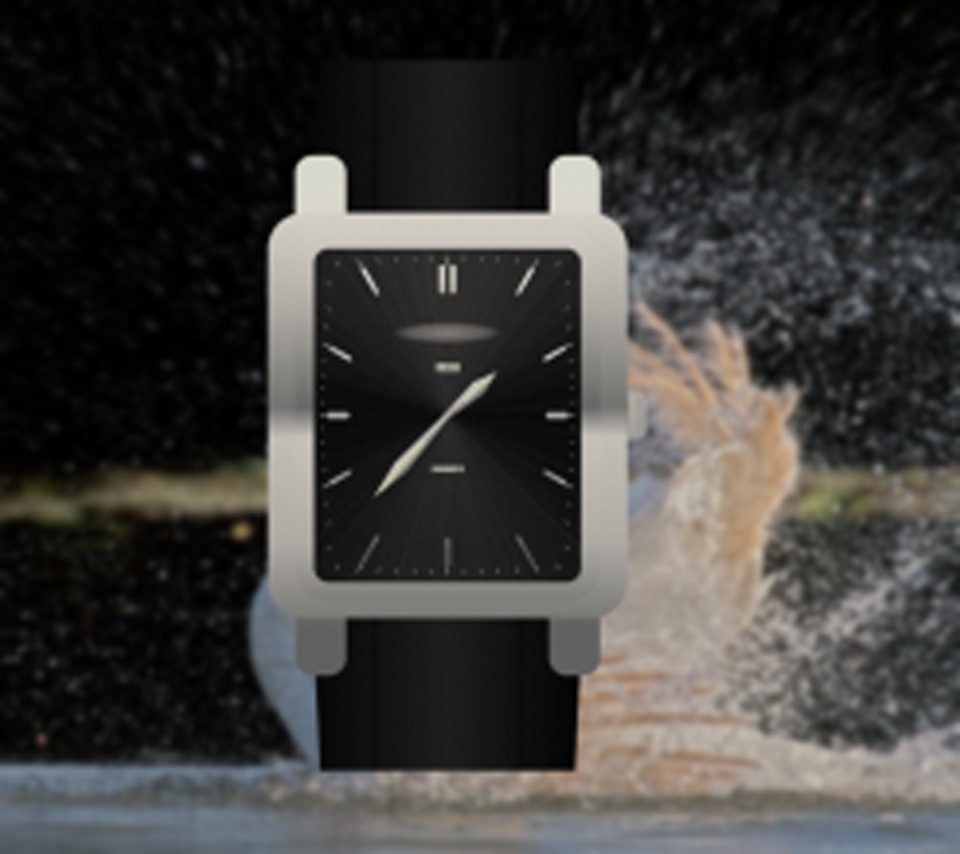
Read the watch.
1:37
